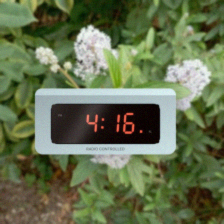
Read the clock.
4:16
